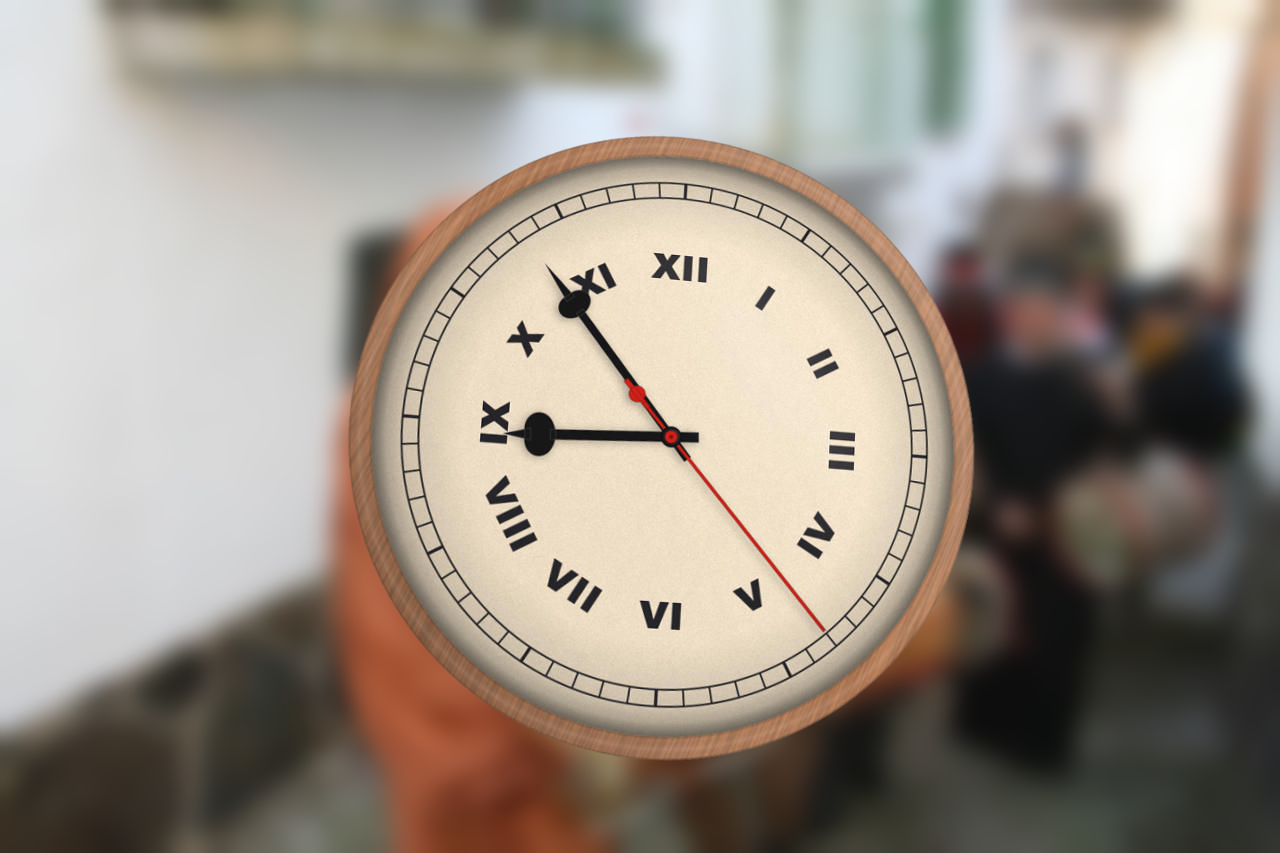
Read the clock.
8:53:23
